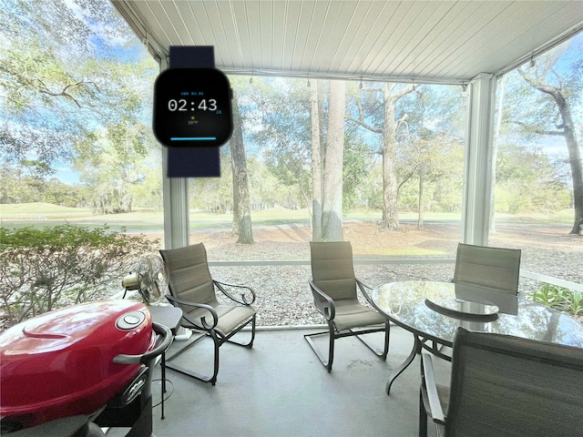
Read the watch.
2:43
